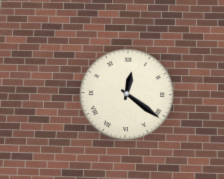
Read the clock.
12:21
